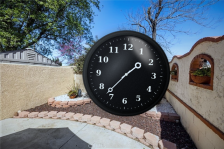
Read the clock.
1:37
